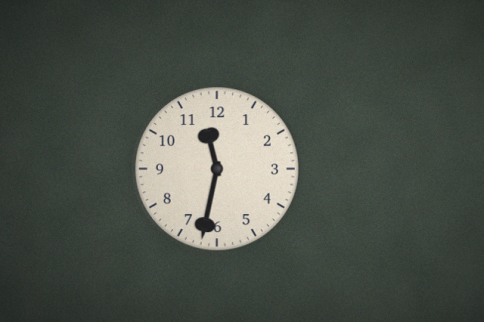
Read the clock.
11:32
